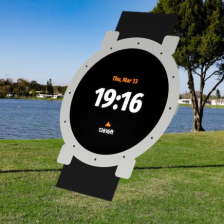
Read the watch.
19:16
